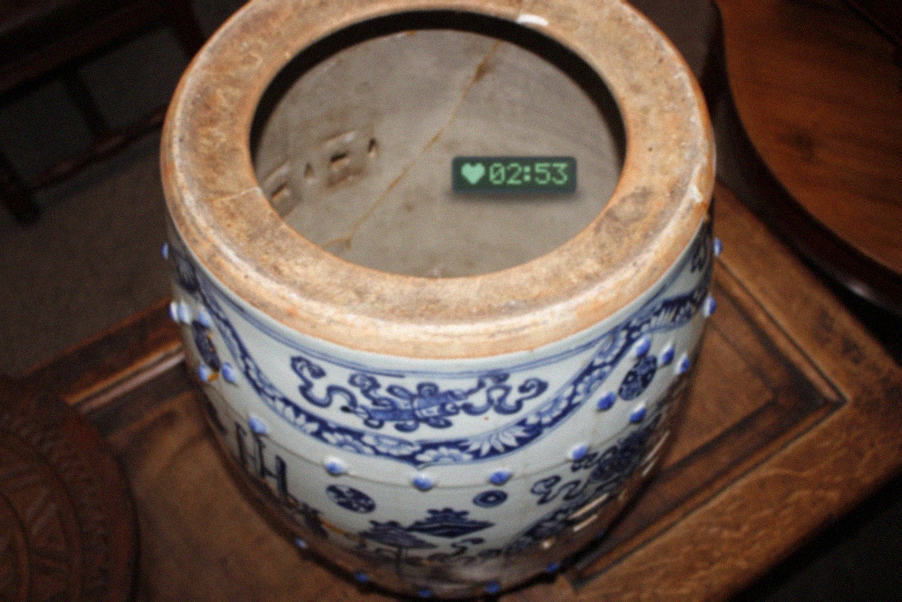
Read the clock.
2:53
